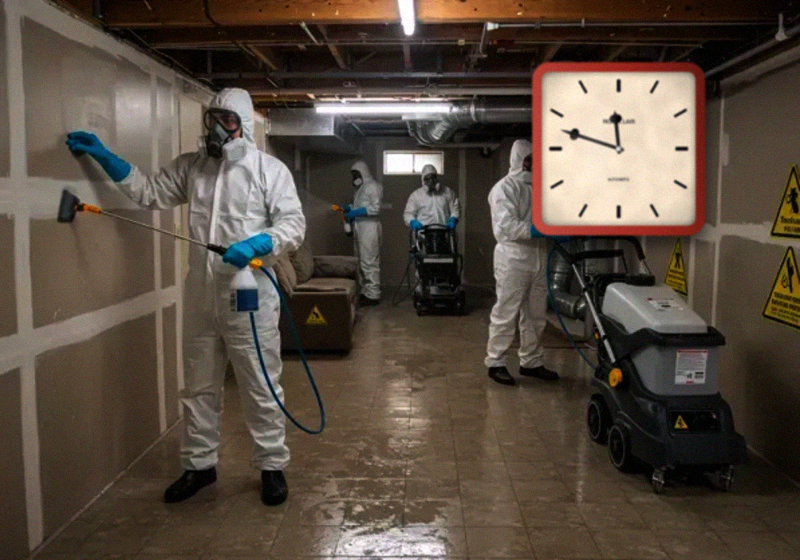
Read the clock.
11:48
